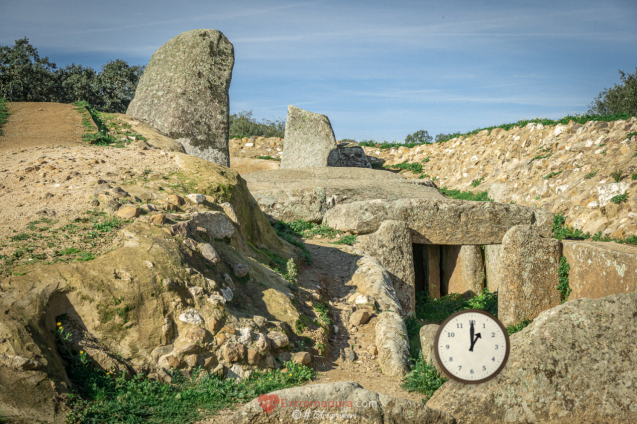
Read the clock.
1:00
